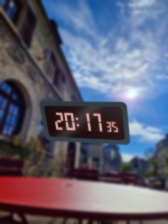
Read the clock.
20:17:35
